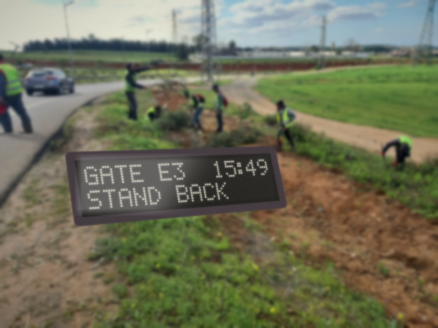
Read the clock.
15:49
